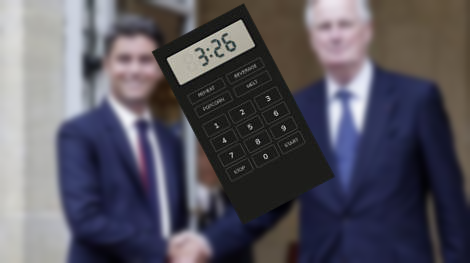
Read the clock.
3:26
